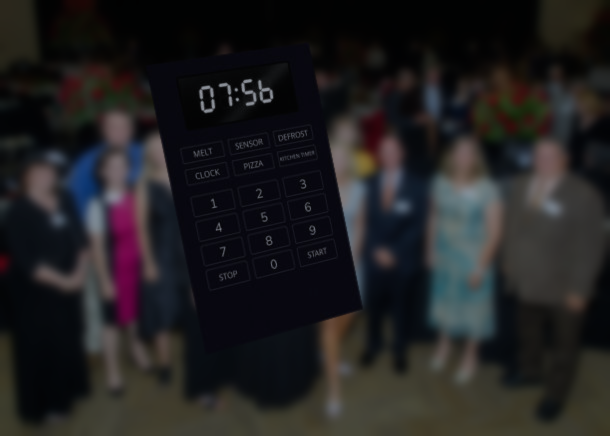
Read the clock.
7:56
